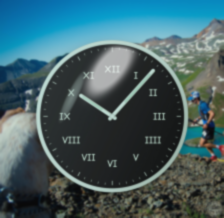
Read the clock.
10:07
